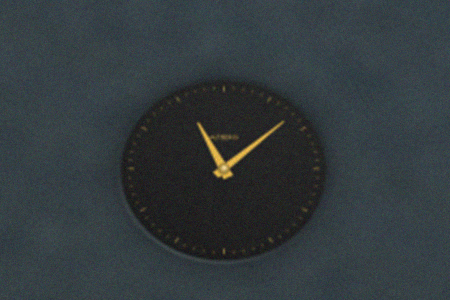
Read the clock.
11:08
